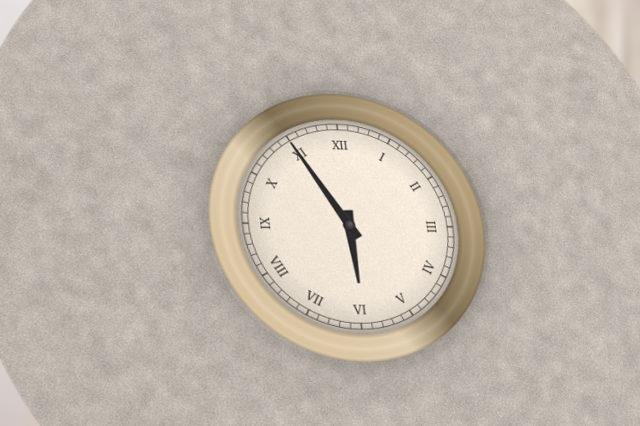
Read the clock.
5:55
